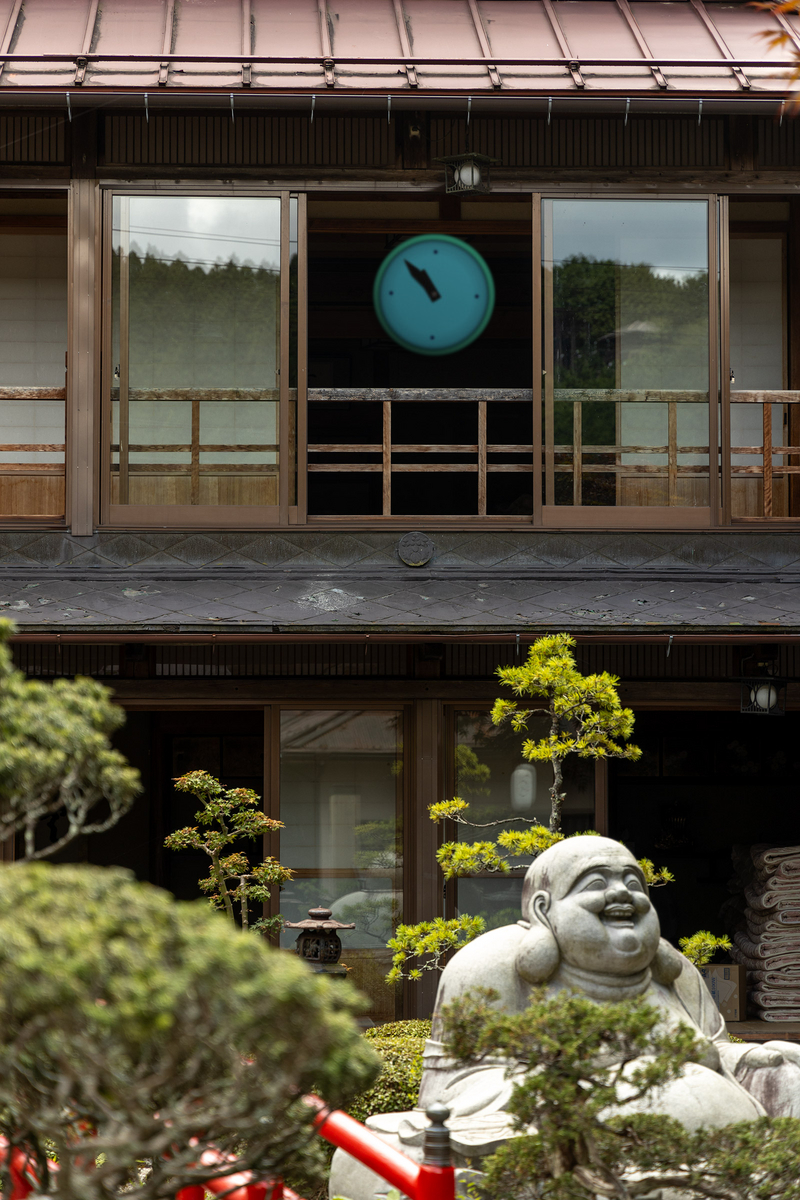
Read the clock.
10:53
